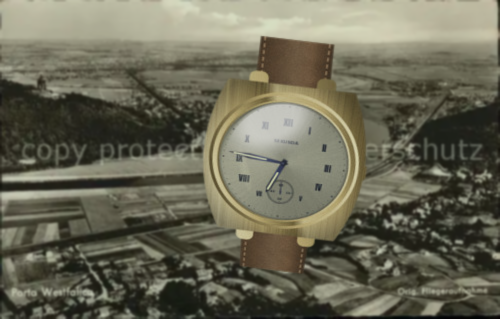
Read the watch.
6:46
